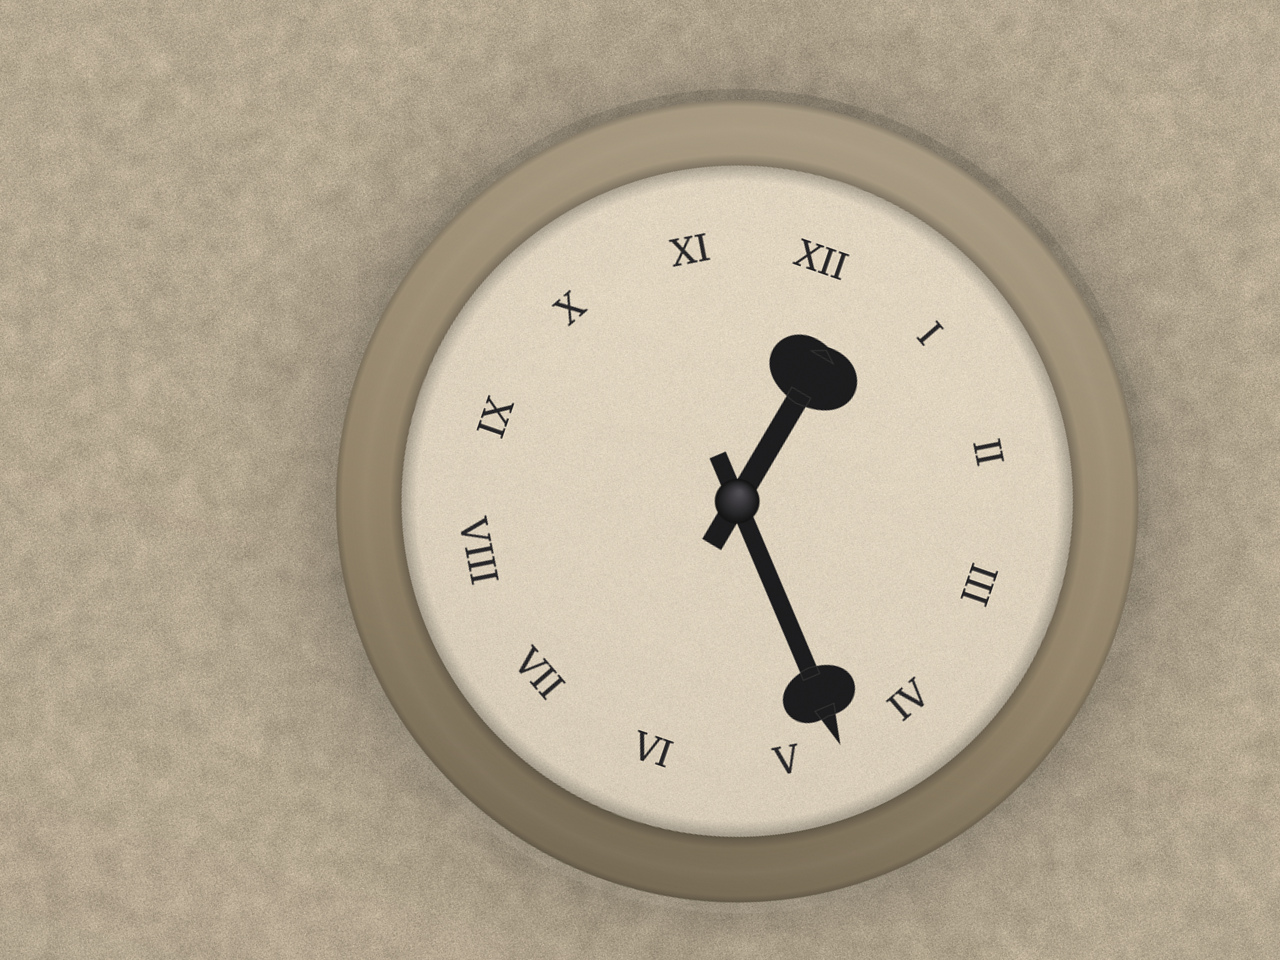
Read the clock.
12:23
